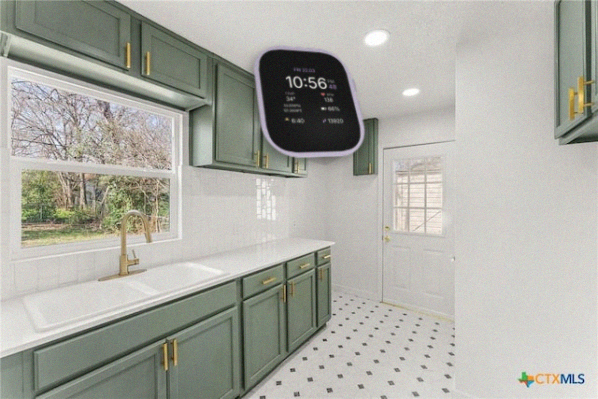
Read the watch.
10:56
